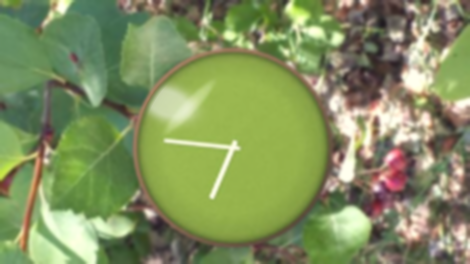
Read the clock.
6:46
